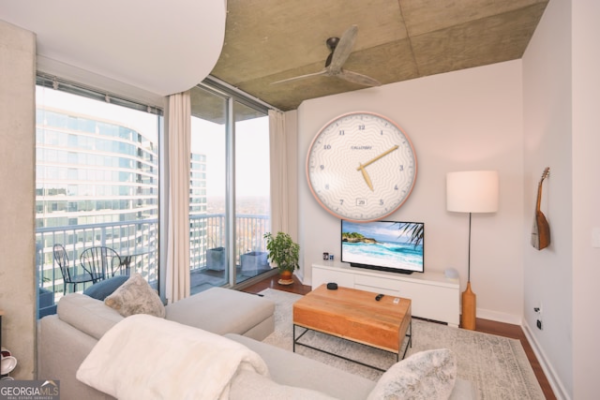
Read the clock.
5:10
